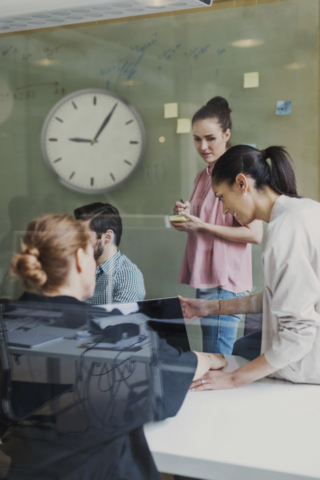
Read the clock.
9:05
